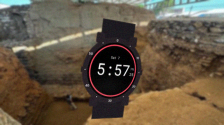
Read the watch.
5:57
